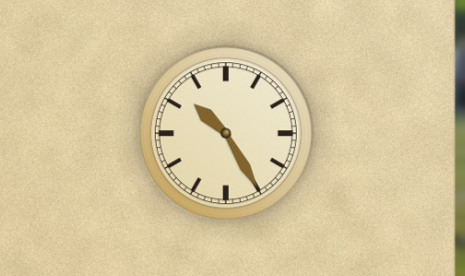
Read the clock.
10:25
